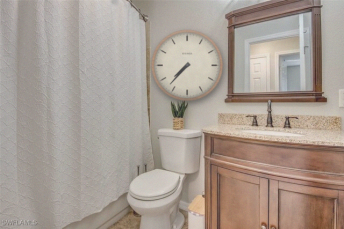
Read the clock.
7:37
